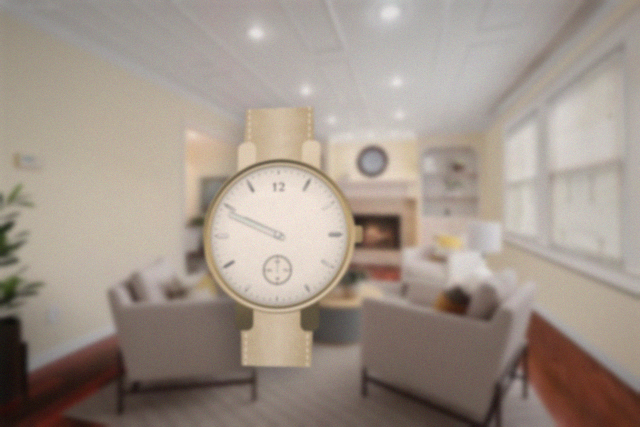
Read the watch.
9:49
